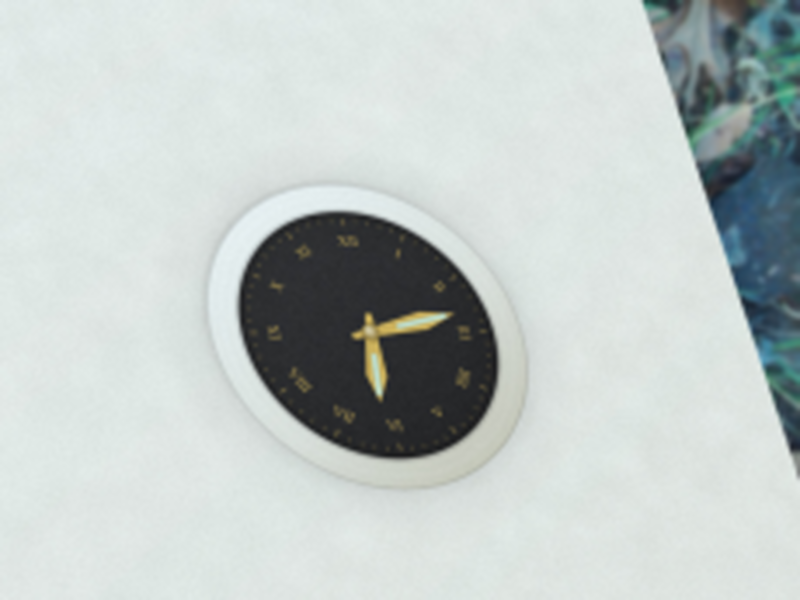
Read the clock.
6:13
